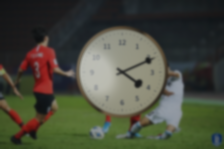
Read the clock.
4:11
